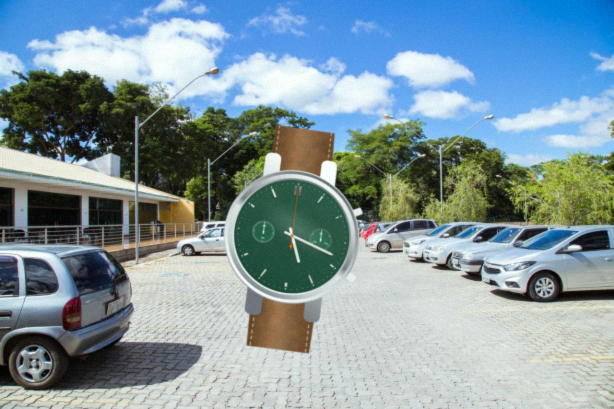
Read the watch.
5:18
